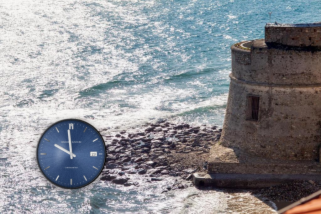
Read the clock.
9:59
